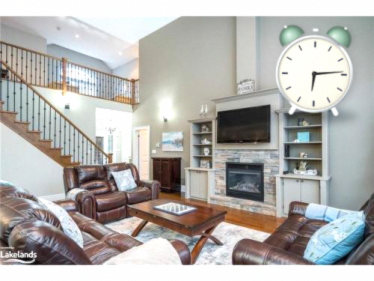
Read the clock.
6:14
